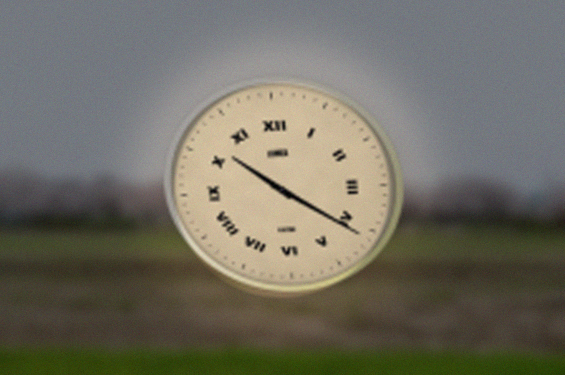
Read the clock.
10:21
